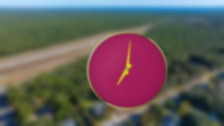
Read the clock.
7:01
